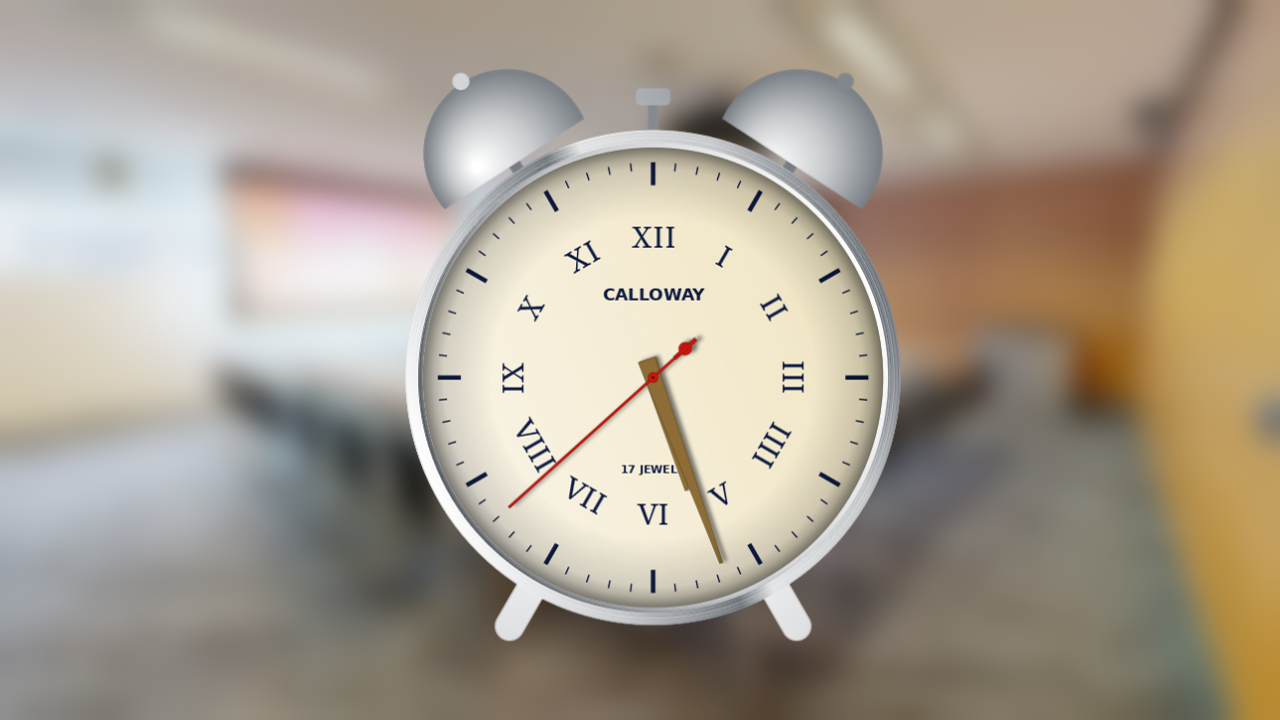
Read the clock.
5:26:38
